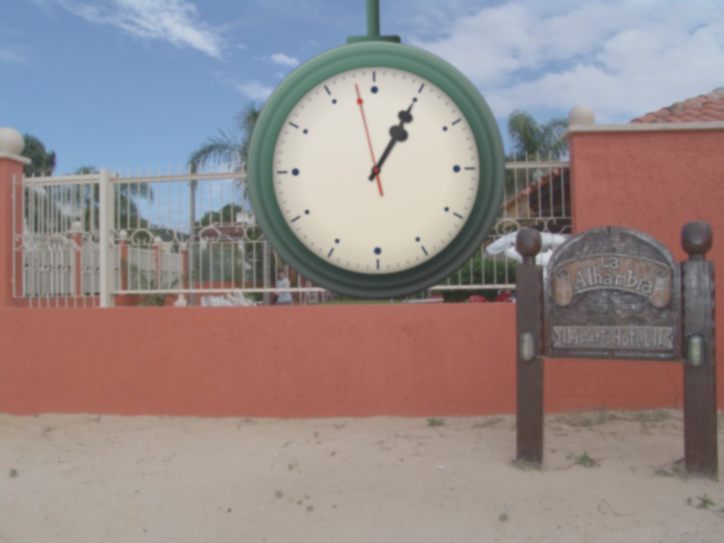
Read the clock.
1:04:58
